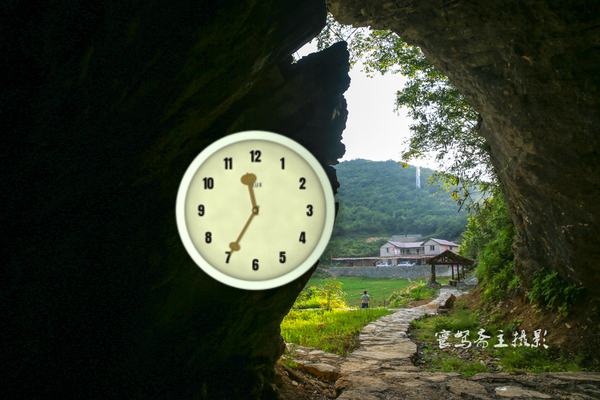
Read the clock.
11:35
